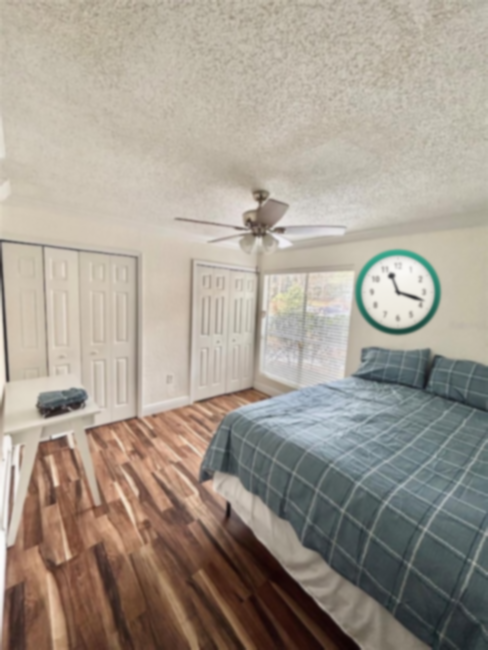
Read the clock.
11:18
